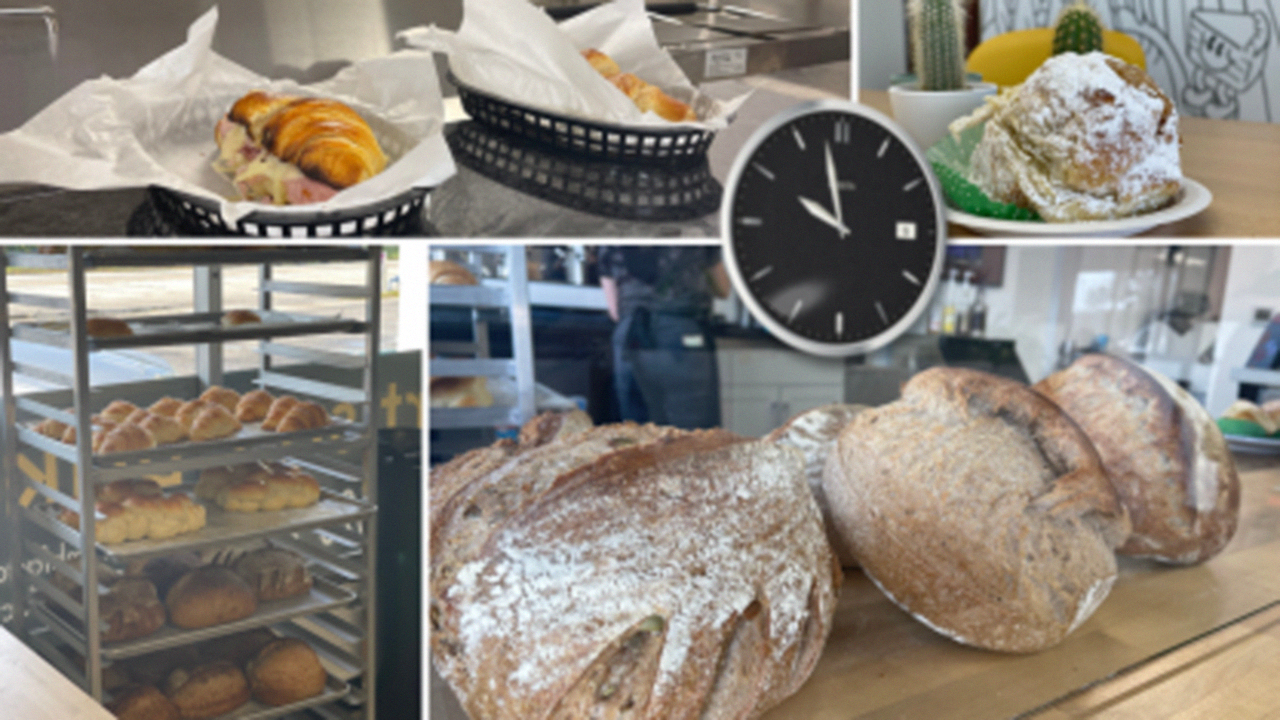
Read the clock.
9:58
